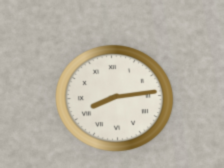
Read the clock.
8:14
